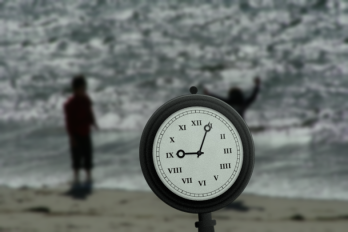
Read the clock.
9:04
